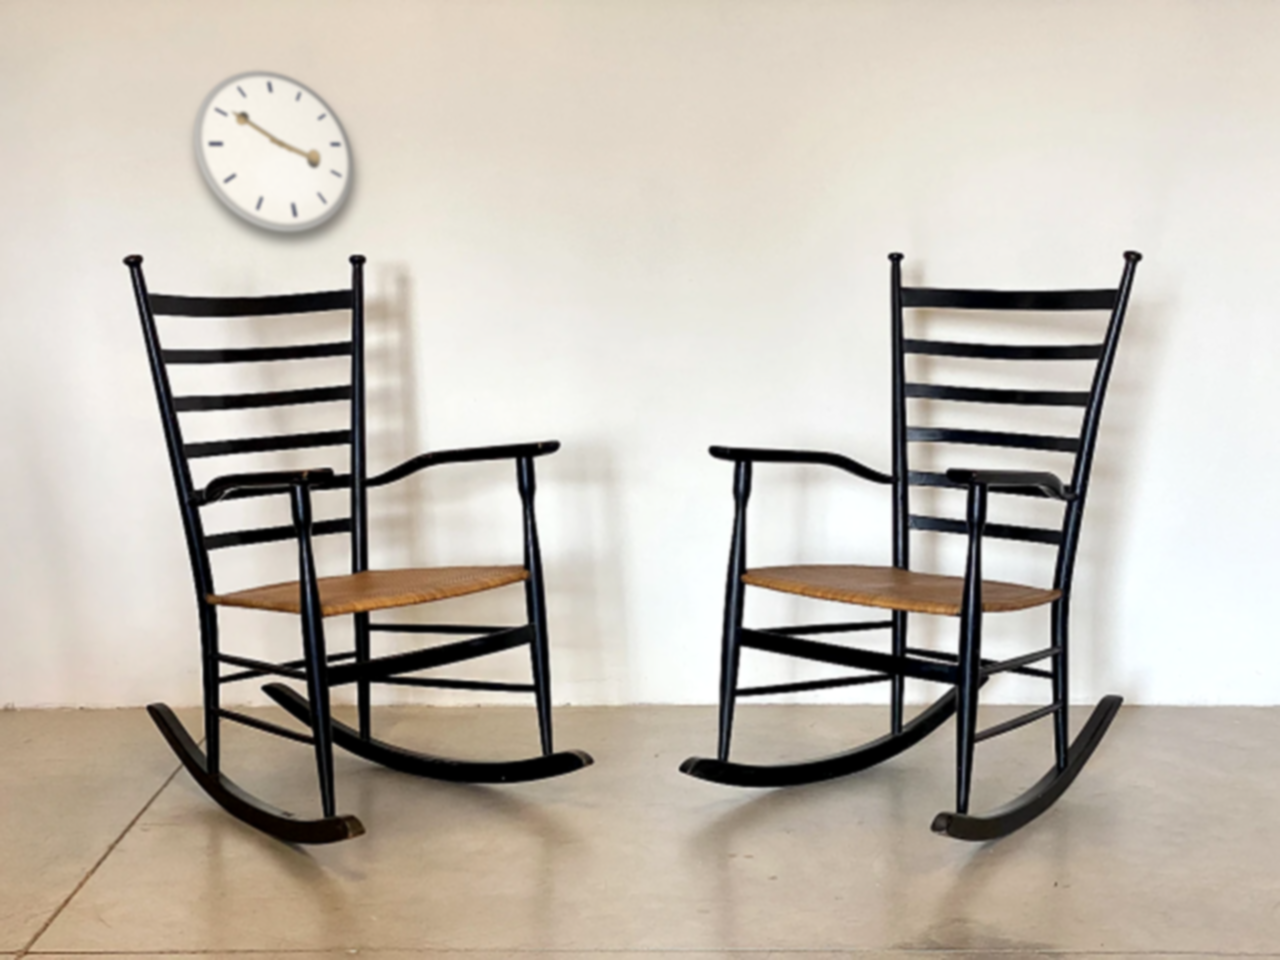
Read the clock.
3:51
